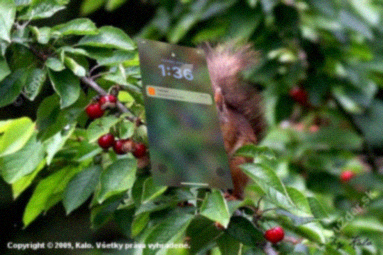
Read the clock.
1:36
